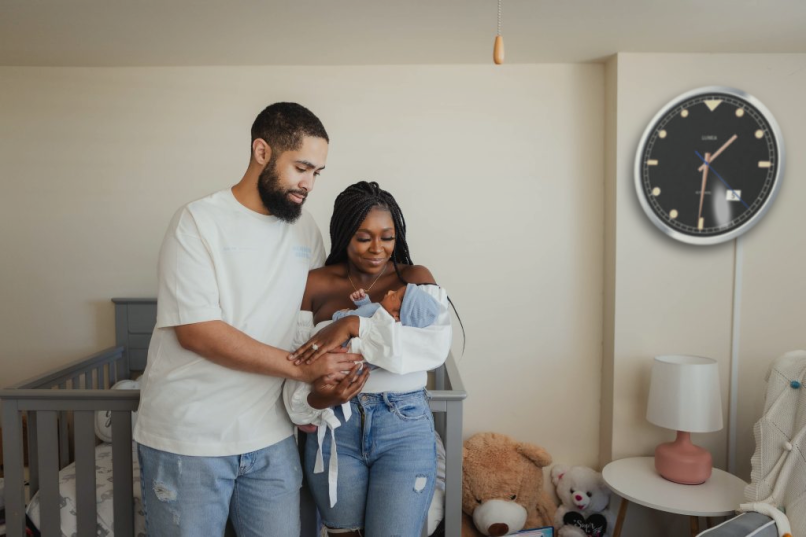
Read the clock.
1:30:22
